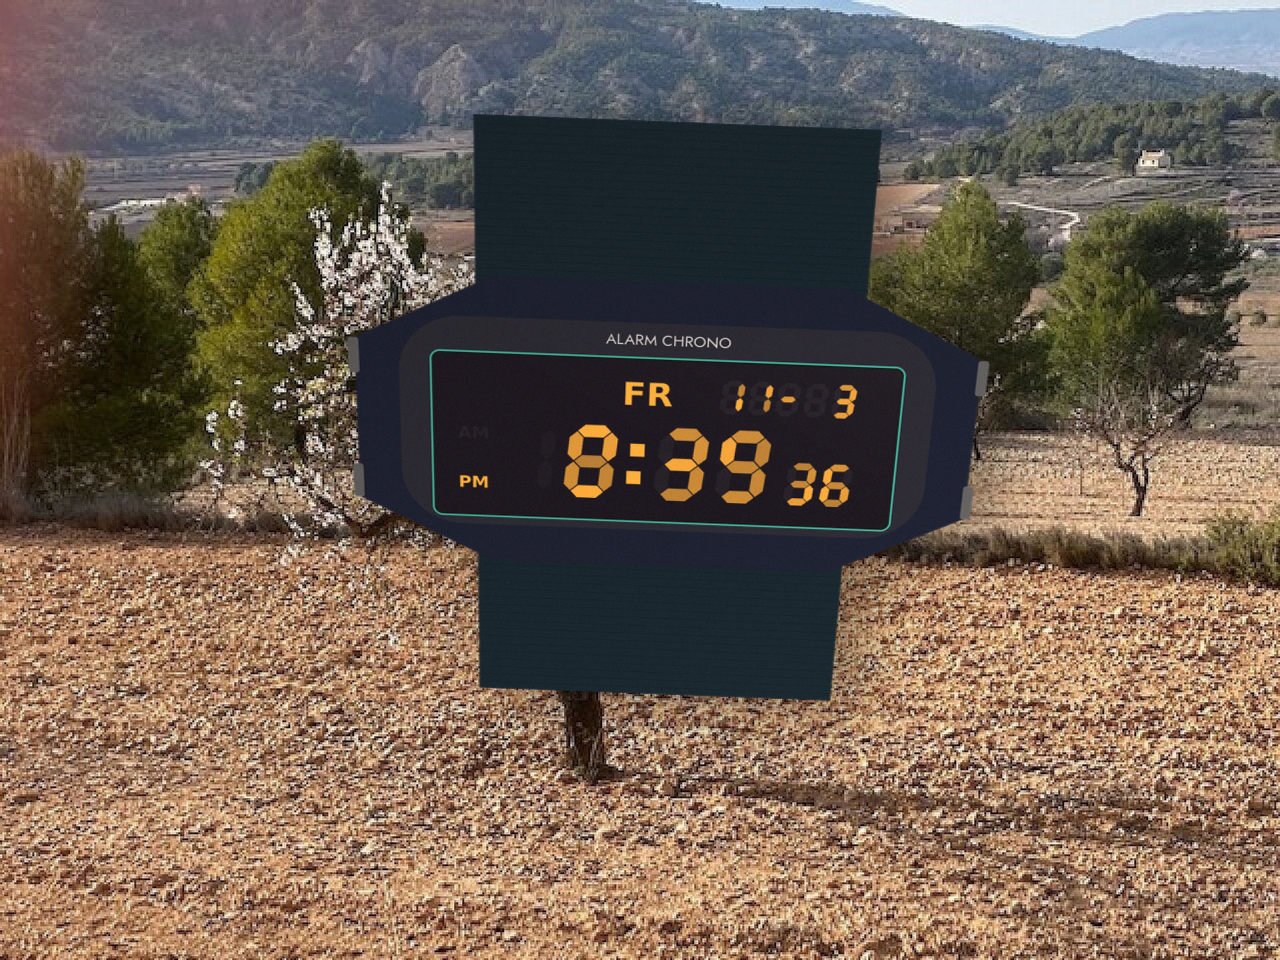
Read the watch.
8:39:36
